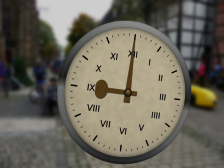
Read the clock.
9:00
